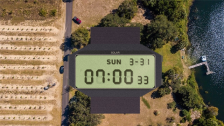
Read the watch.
7:00:33
